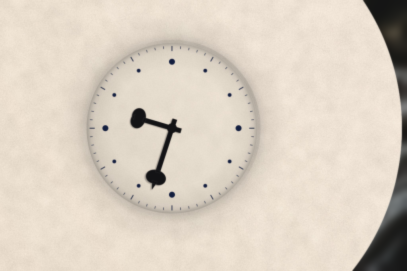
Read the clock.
9:33
